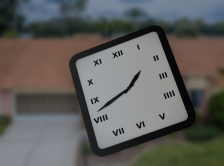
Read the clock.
1:42
